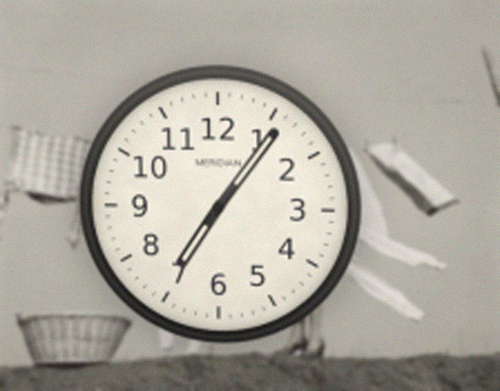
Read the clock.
7:06
